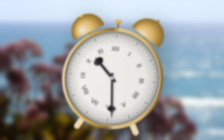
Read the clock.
10:29
